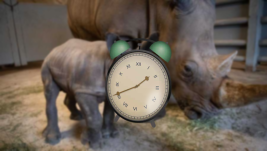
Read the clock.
1:41
